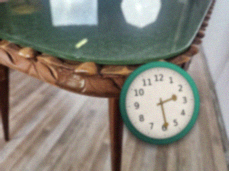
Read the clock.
2:29
